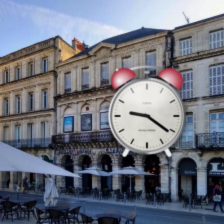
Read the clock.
9:21
